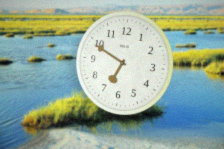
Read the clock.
6:49
